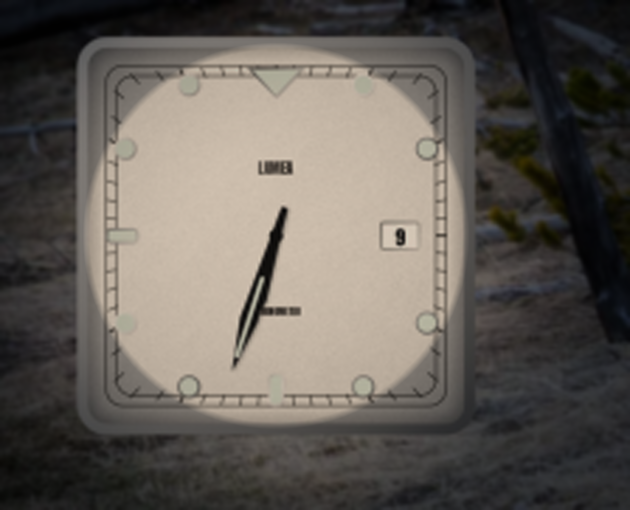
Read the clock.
6:33
